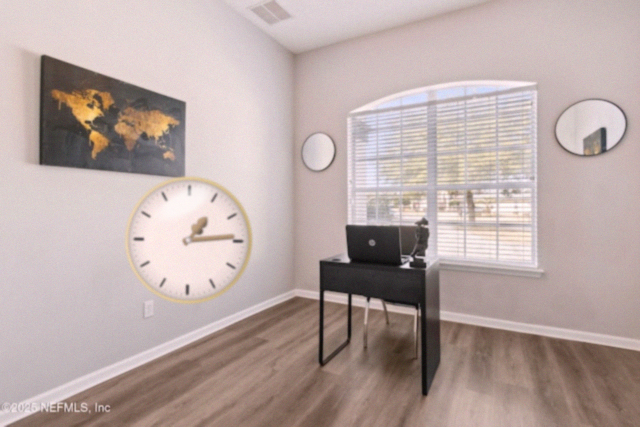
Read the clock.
1:14
